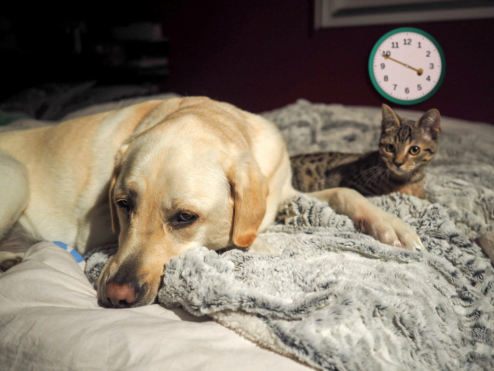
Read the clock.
3:49
